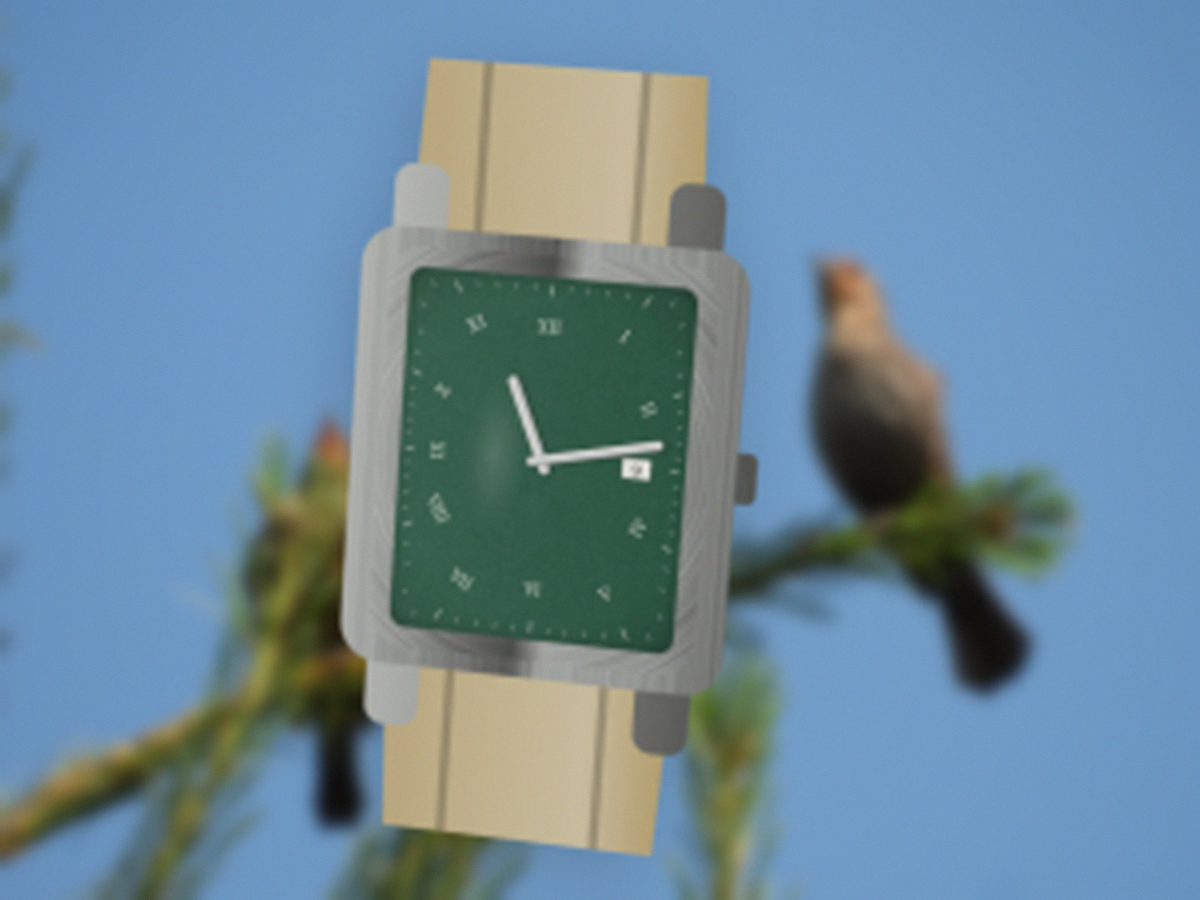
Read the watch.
11:13
